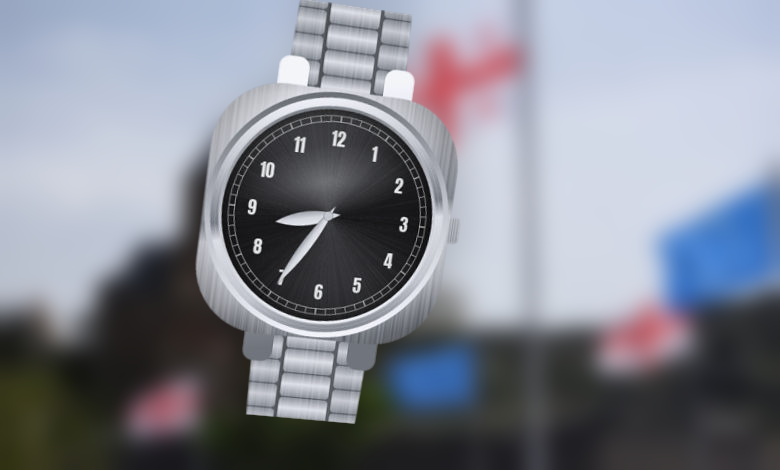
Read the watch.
8:35
